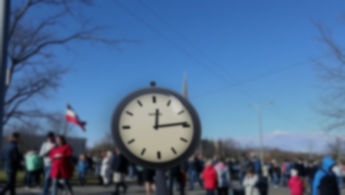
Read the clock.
12:14
